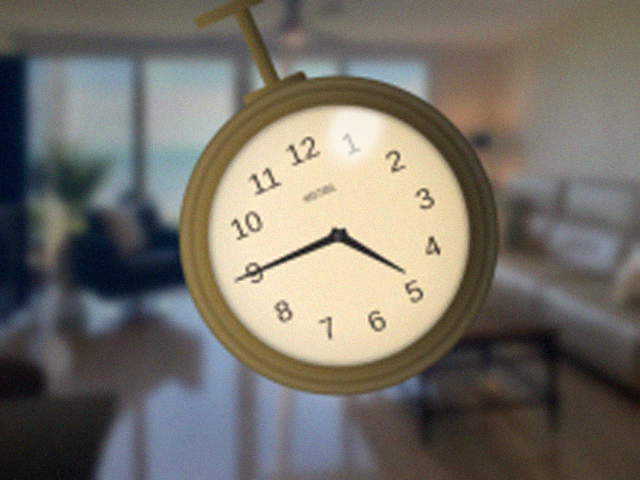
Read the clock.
4:45
